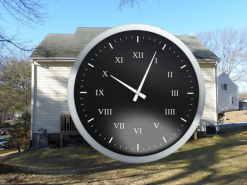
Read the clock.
10:04
